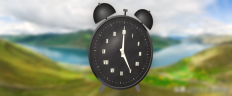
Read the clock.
5:00
